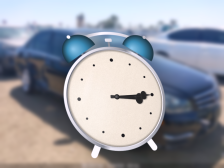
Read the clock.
3:15
